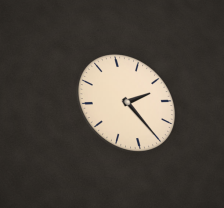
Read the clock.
2:25
